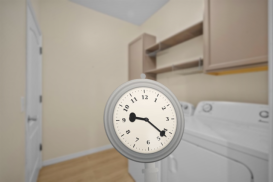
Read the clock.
9:22
